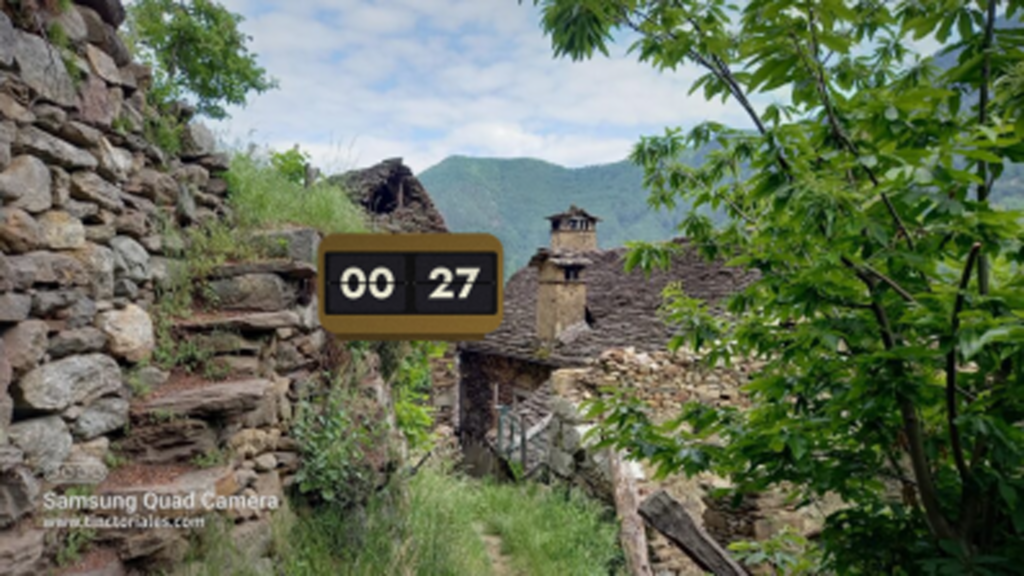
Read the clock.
0:27
